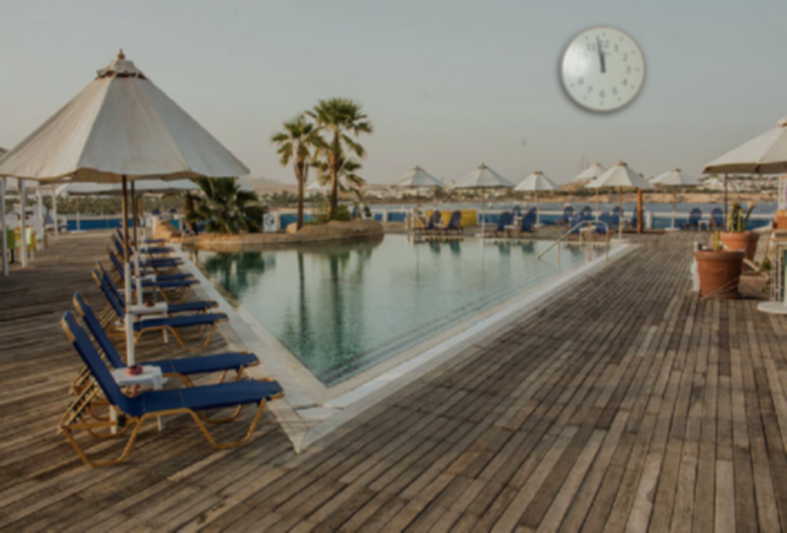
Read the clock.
11:58
